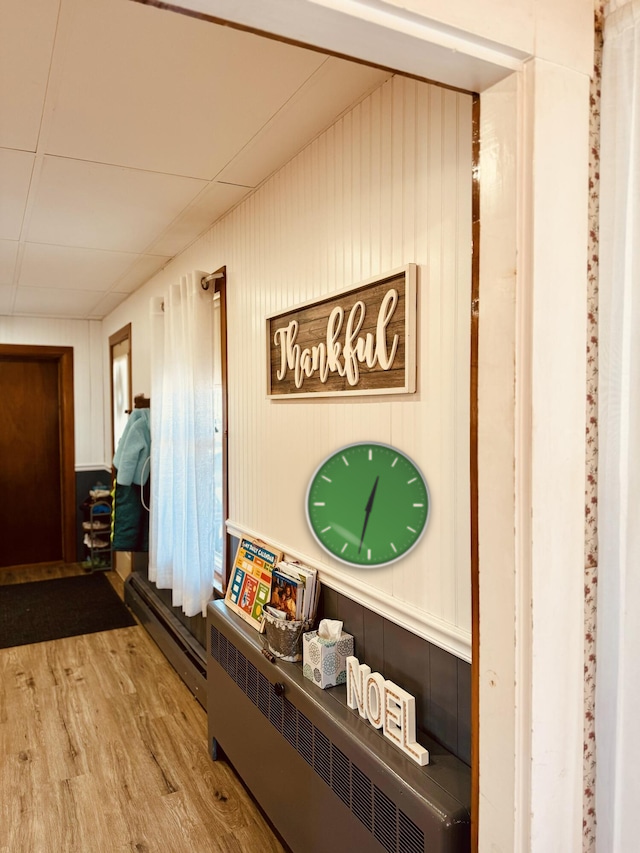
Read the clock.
12:32
